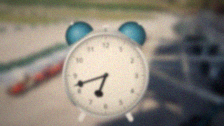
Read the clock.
6:42
